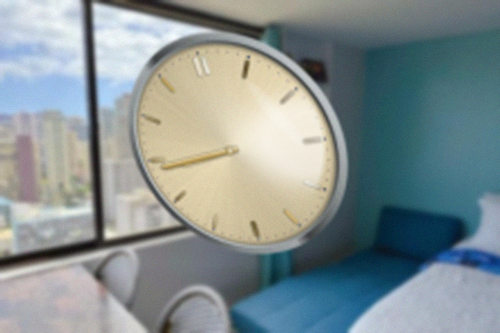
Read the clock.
8:44
